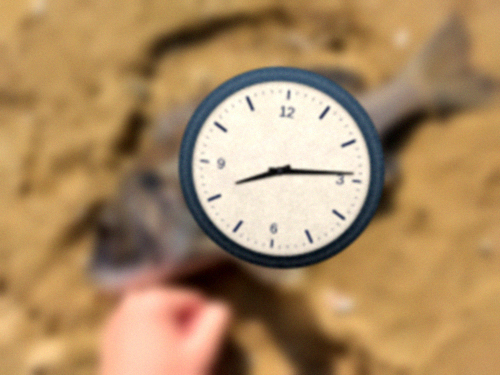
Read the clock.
8:14
